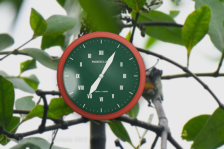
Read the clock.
7:05
